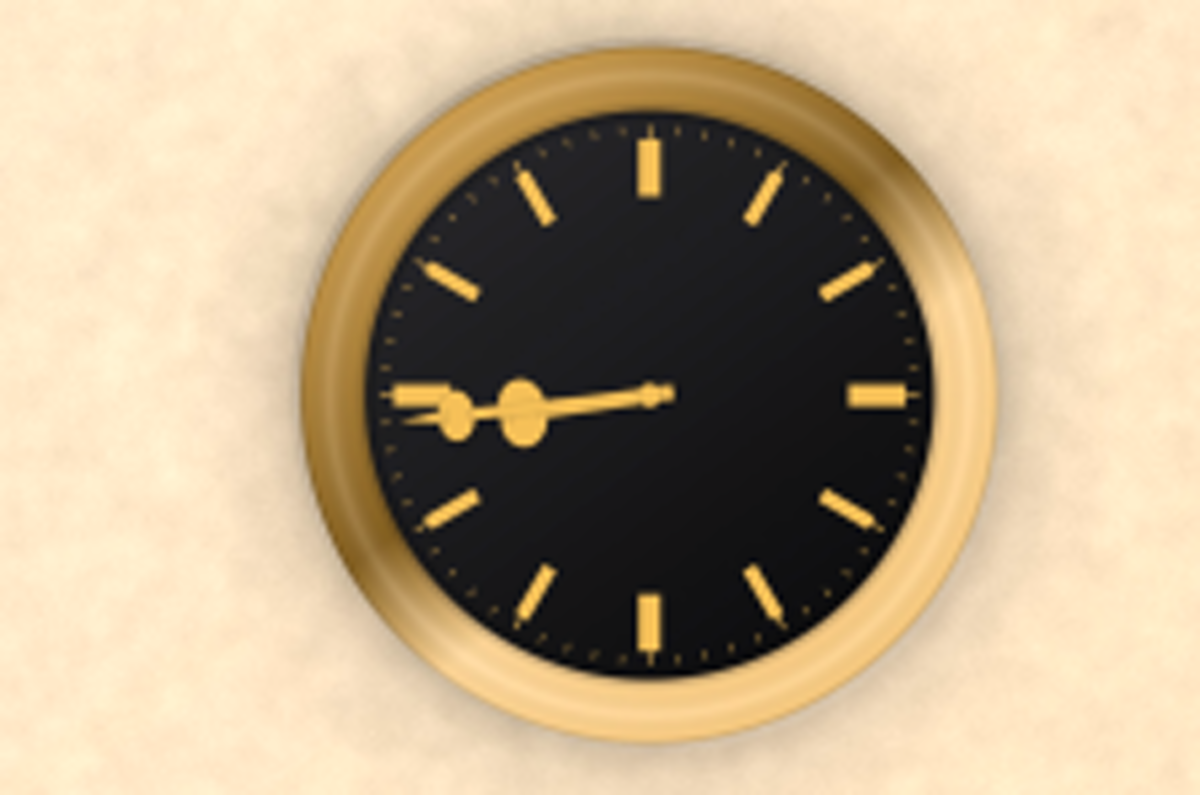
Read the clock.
8:44
